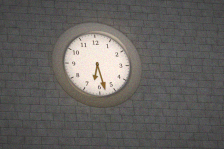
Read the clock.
6:28
